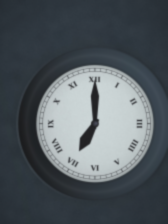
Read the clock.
7:00
